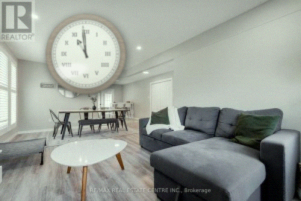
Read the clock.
10:59
